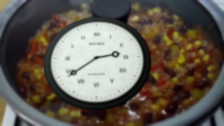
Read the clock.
2:39
